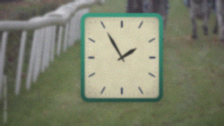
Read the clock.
1:55
